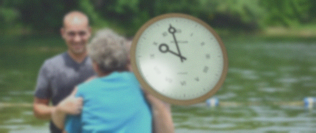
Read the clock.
9:58
